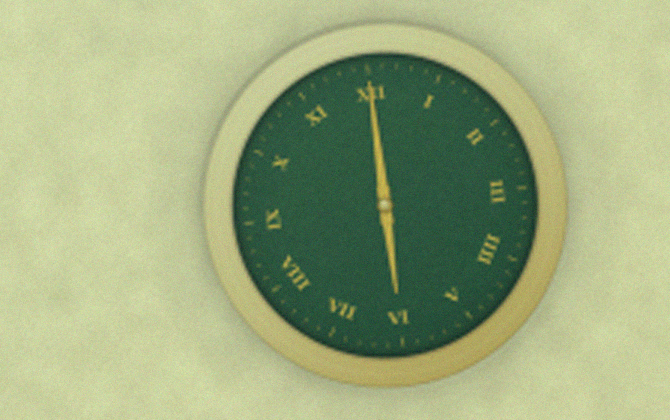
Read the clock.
6:00
